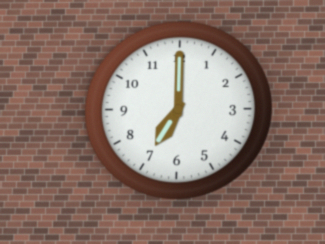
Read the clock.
7:00
